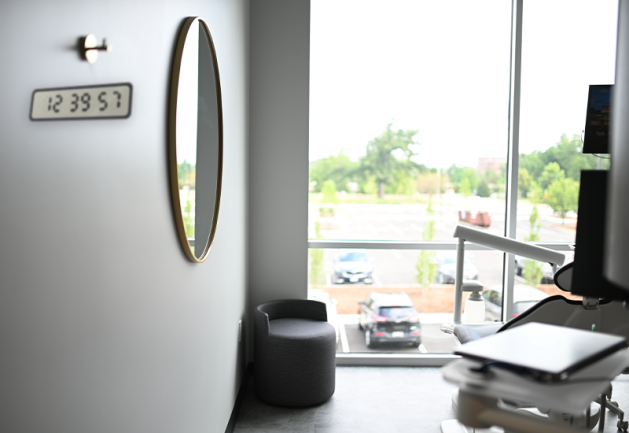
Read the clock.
12:39:57
